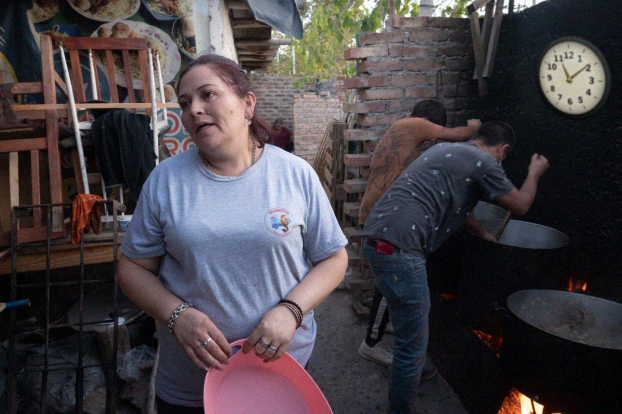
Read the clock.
11:09
